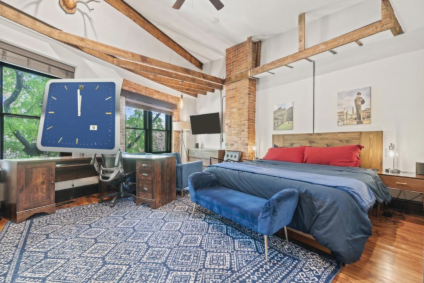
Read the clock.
11:59
